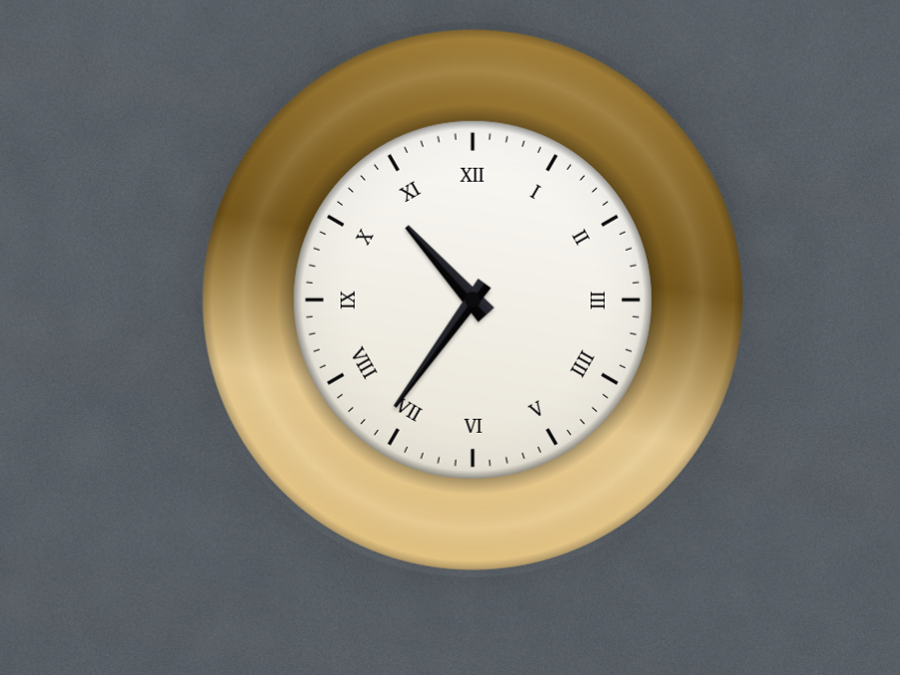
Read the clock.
10:36
